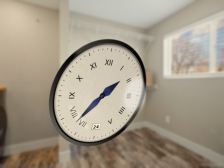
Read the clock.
1:37
